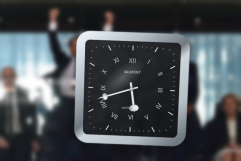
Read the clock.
5:42
